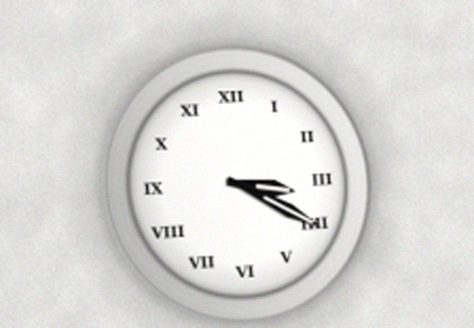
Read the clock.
3:20
